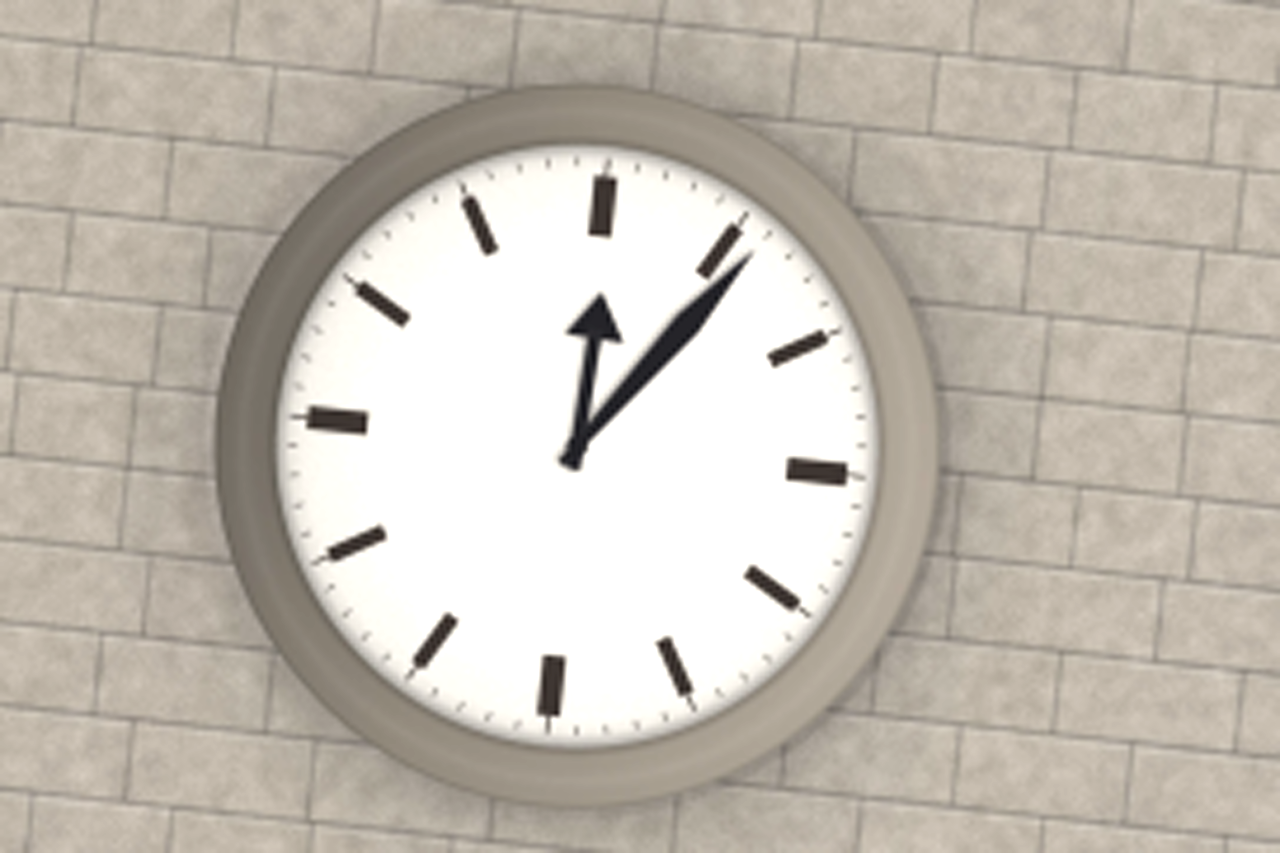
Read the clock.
12:06
